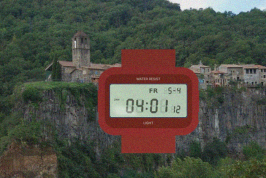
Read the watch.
4:01:12
